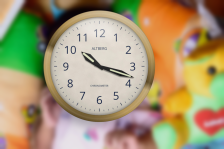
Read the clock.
10:18
